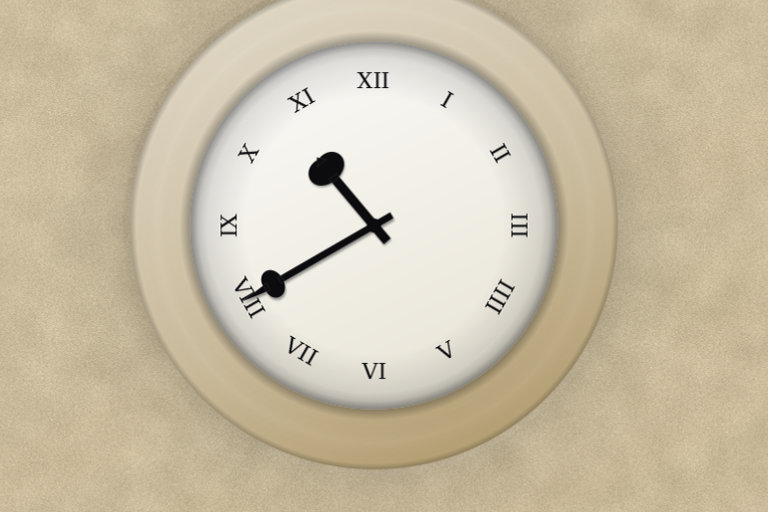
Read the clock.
10:40
